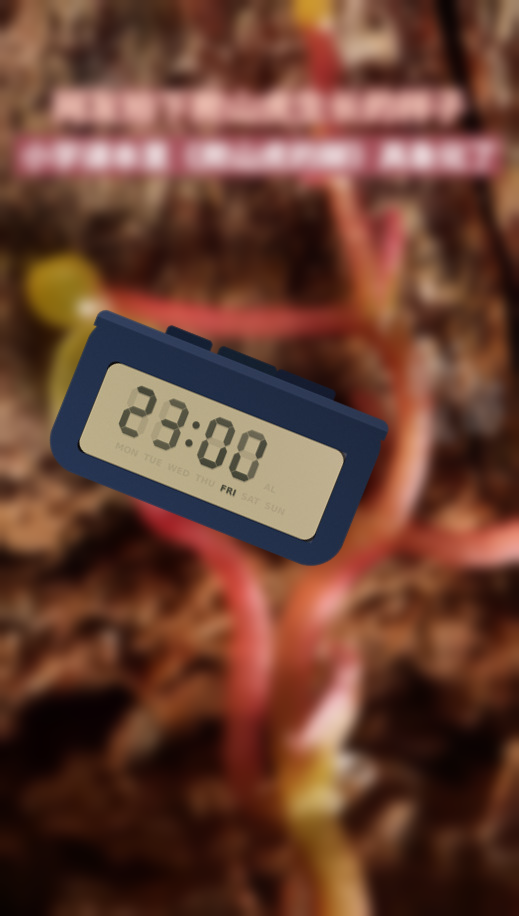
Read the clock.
23:00
